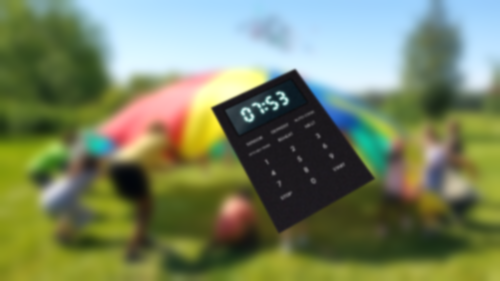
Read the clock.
7:53
